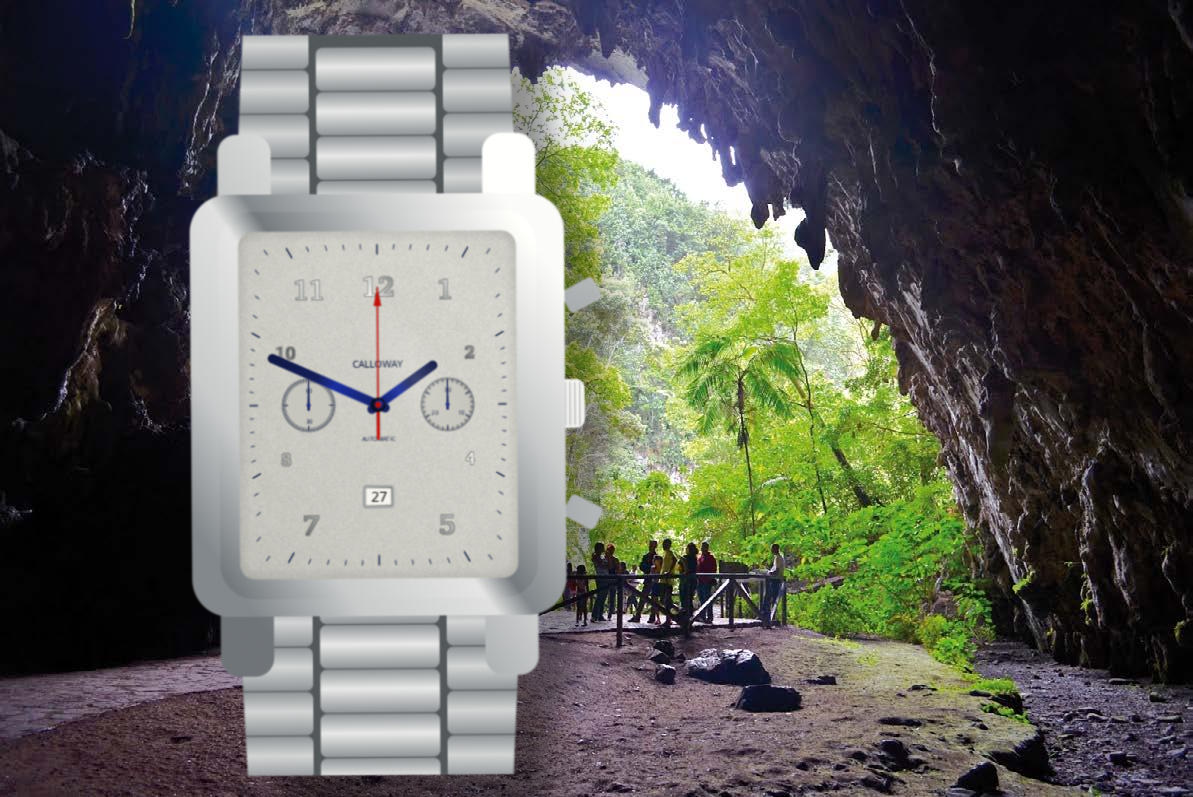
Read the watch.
1:49
